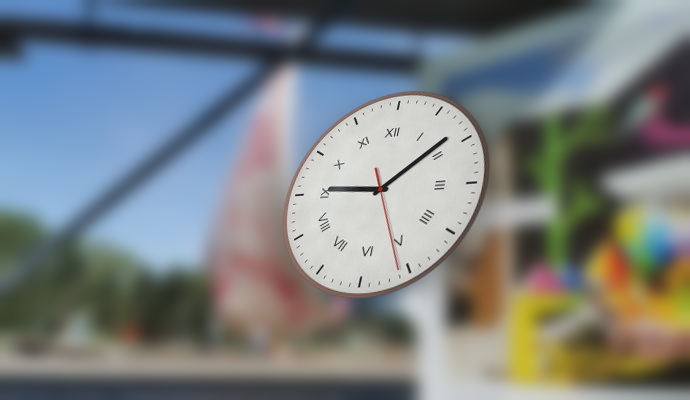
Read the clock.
9:08:26
